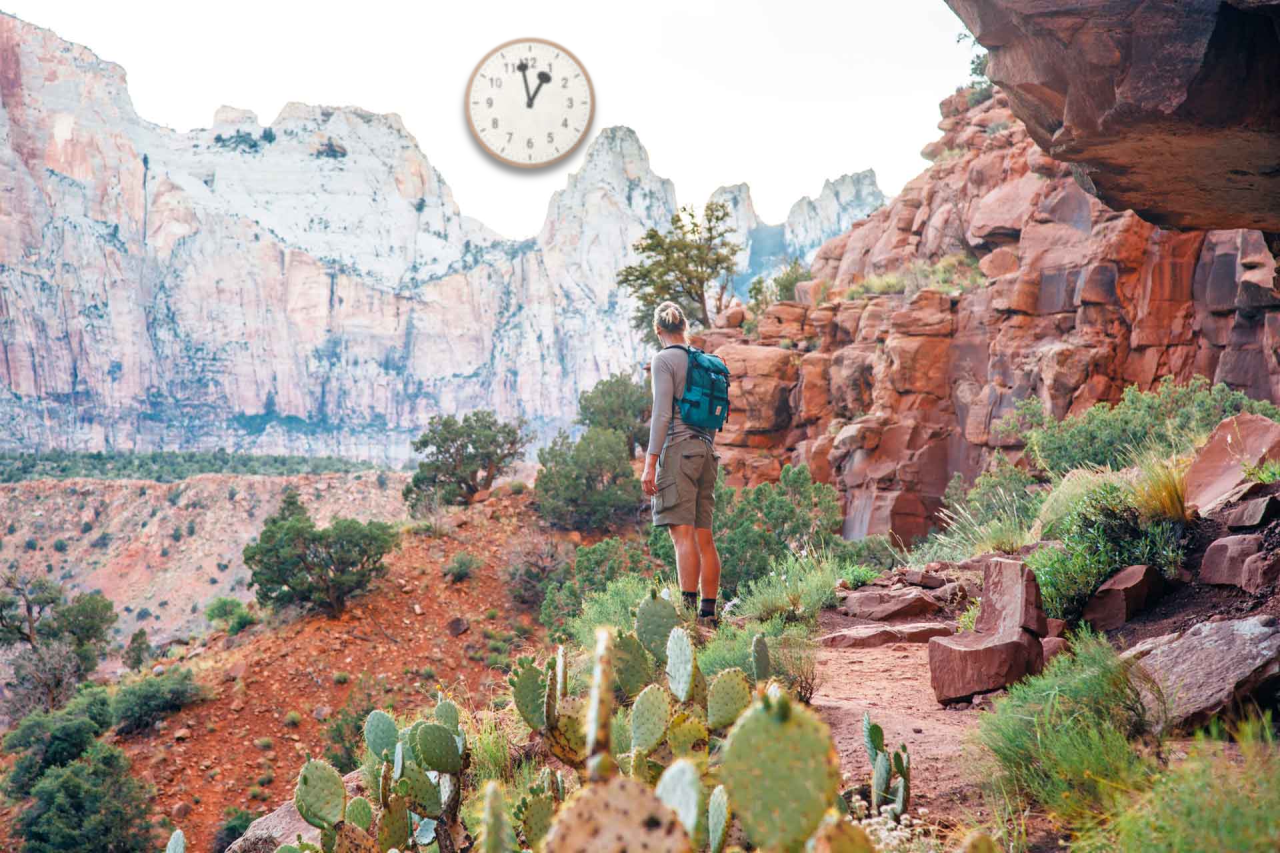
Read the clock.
12:58
